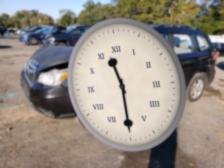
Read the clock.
11:30
